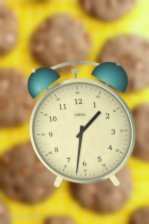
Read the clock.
1:32
